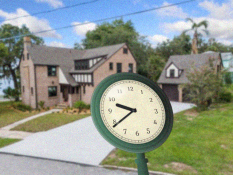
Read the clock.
9:39
